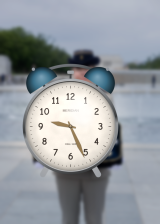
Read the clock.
9:26
